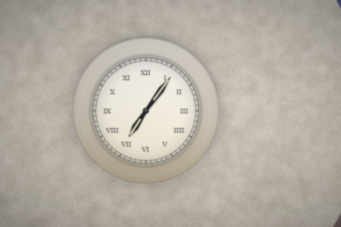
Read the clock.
7:06
